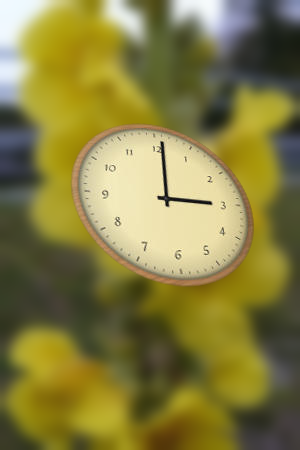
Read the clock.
3:01
